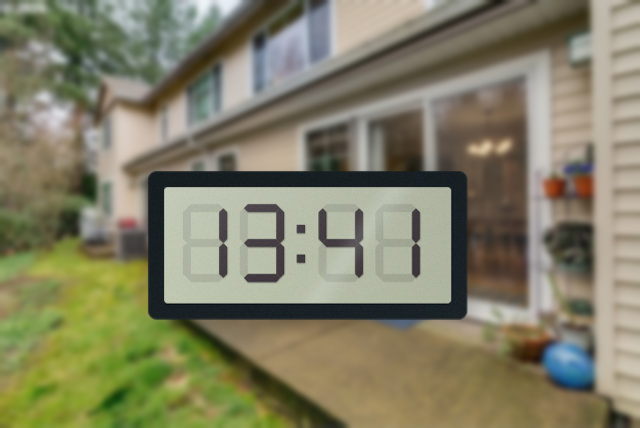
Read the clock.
13:41
